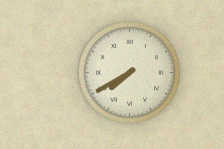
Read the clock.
7:40
